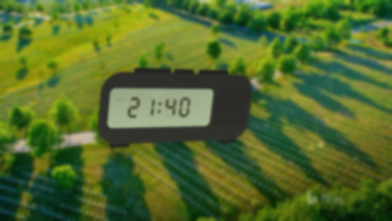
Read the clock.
21:40
